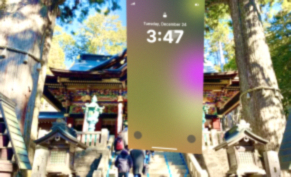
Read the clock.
3:47
